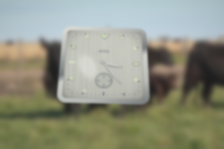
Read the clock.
3:24
